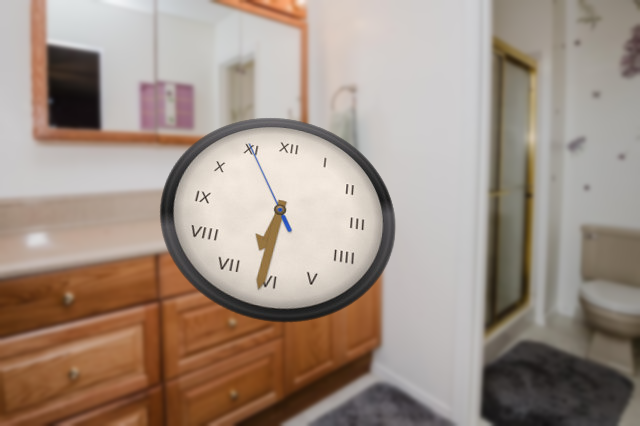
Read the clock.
6:30:55
